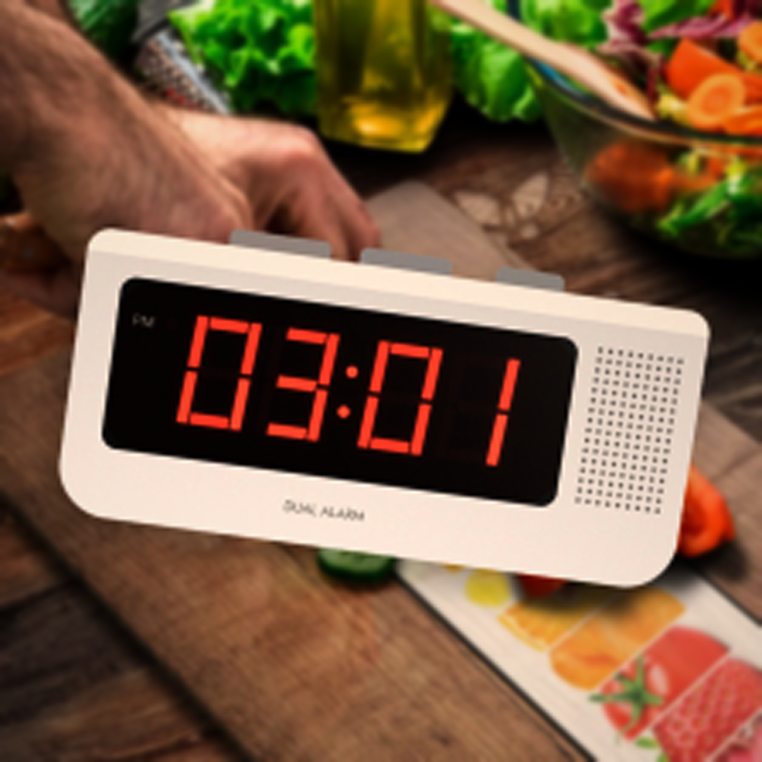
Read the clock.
3:01
